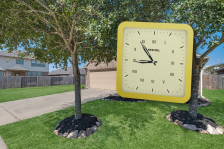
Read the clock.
8:54
